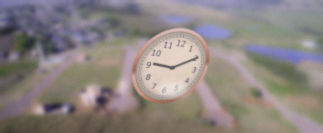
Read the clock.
9:10
